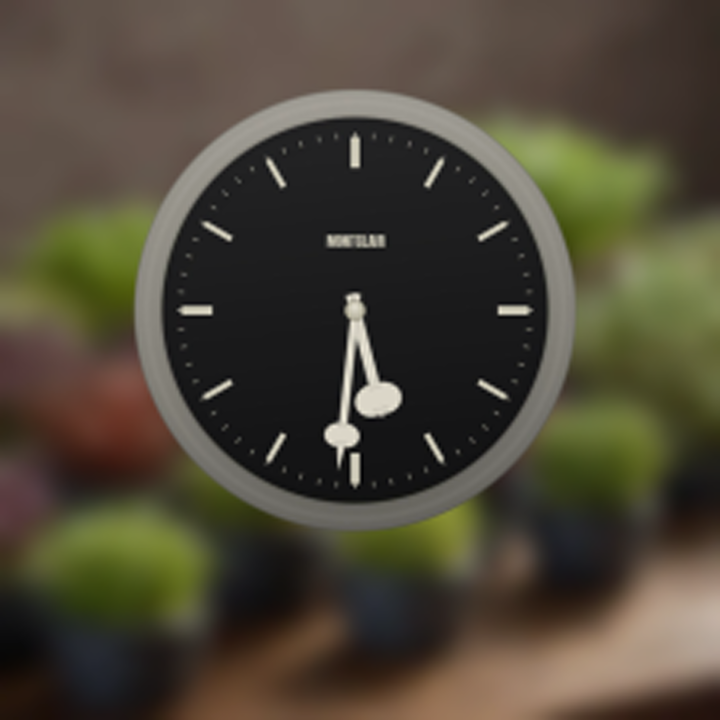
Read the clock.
5:31
